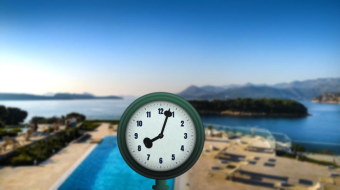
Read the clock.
8:03
